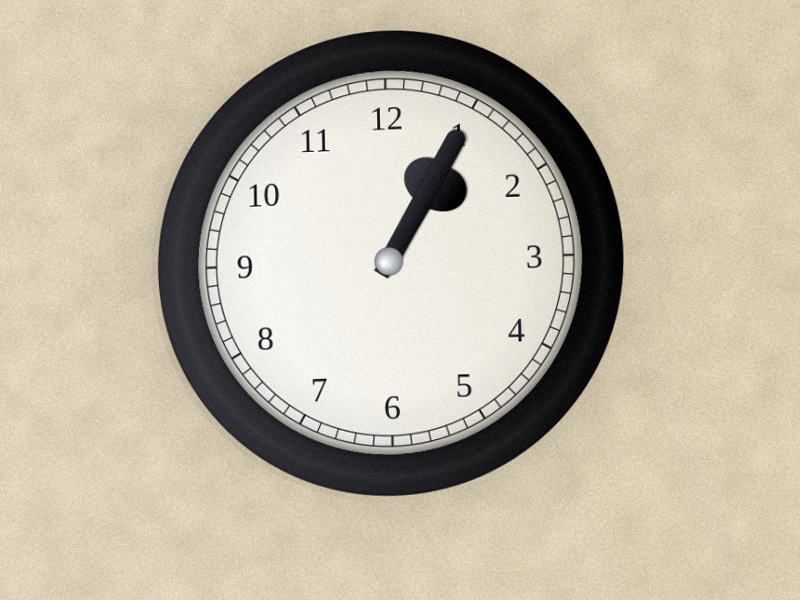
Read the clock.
1:05
